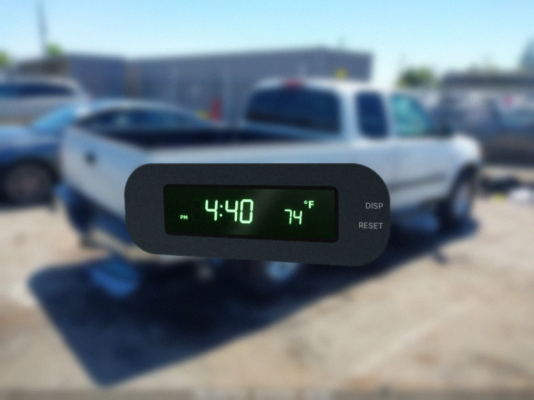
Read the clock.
4:40
